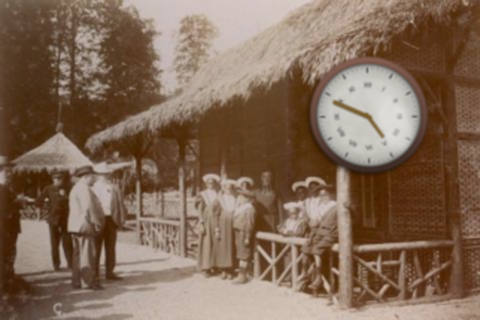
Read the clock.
4:49
